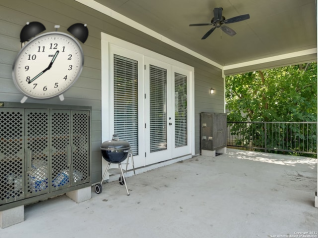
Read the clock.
12:38
